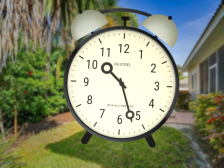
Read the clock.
10:27
